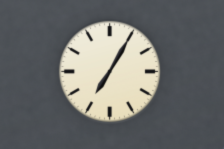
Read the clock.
7:05
